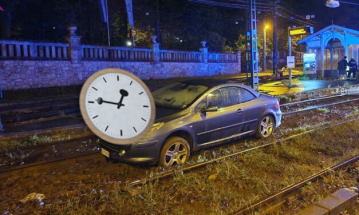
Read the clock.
12:46
